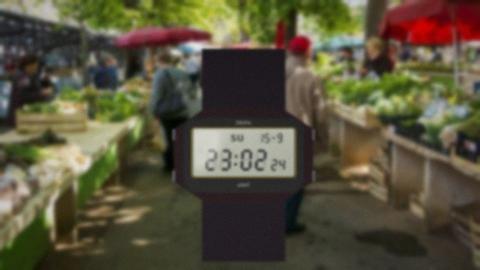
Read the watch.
23:02
